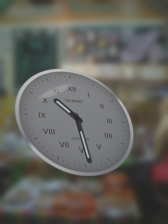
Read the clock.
10:29
